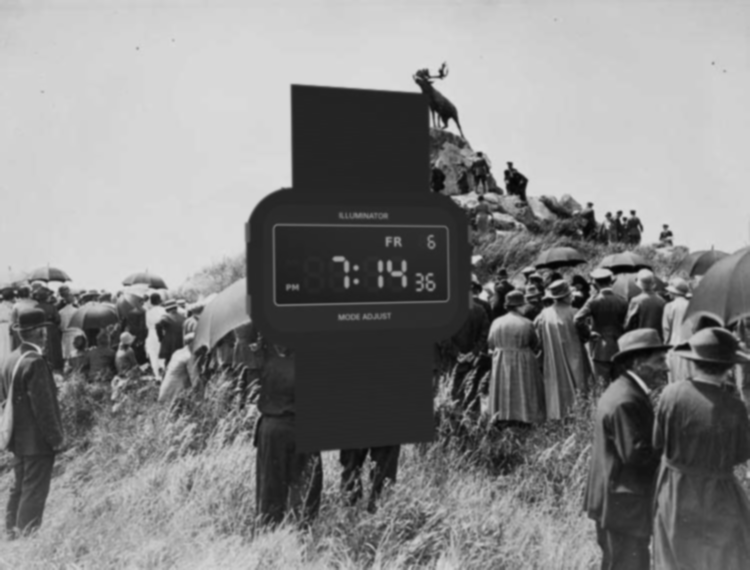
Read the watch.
7:14:36
